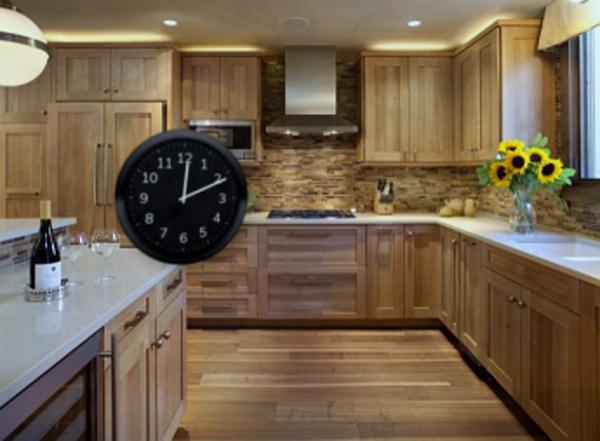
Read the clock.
12:11
